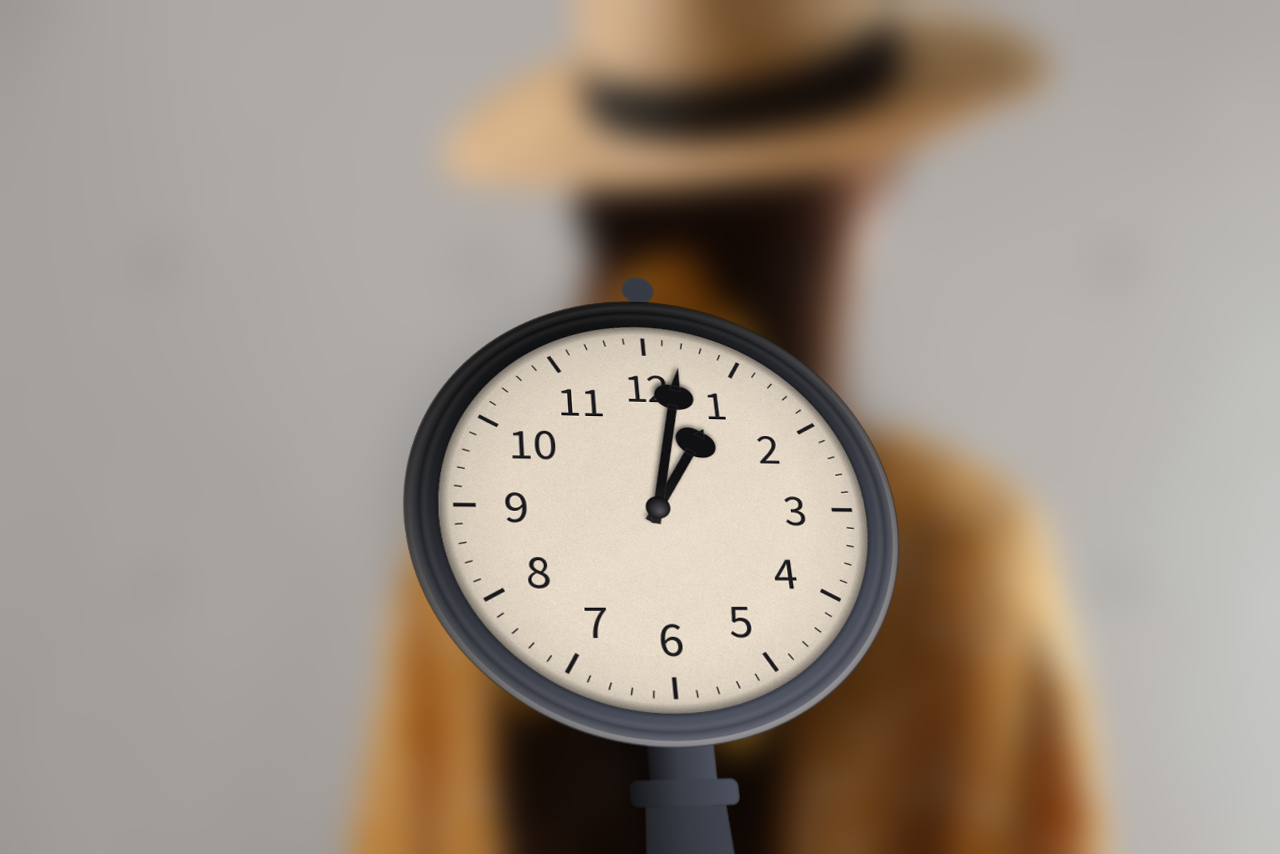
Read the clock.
1:02
